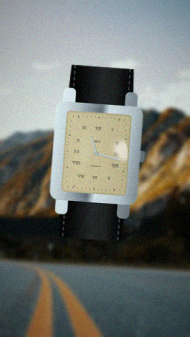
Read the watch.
11:17
